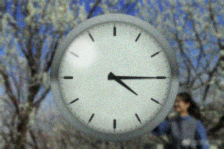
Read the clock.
4:15
